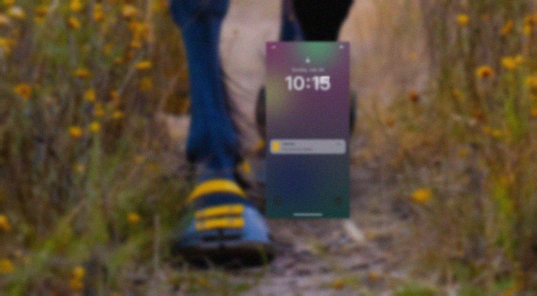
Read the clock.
10:15
